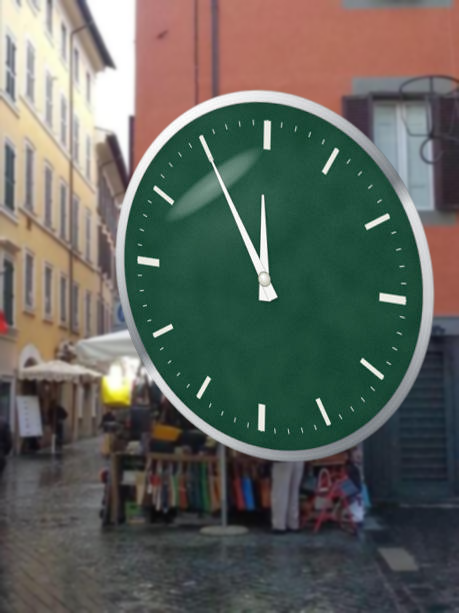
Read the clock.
11:55
